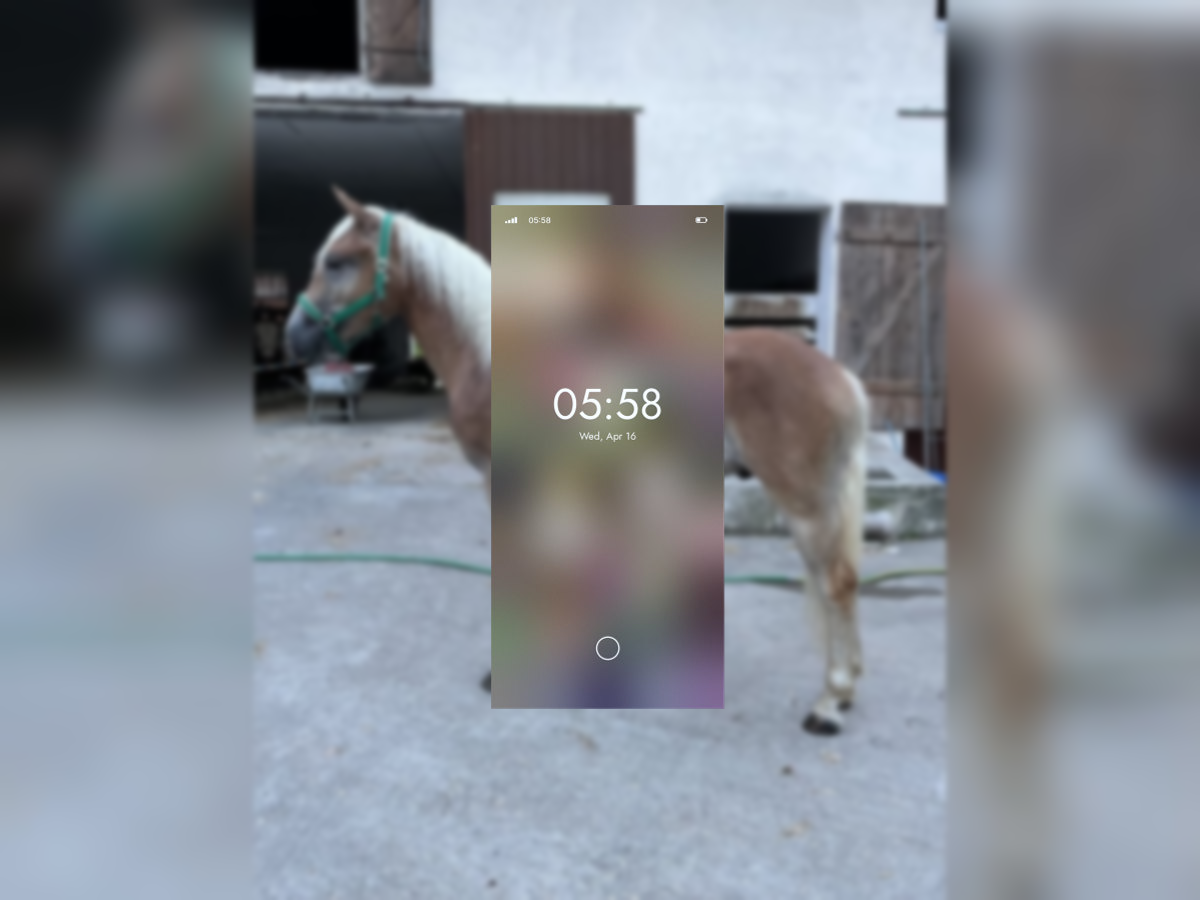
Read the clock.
5:58
